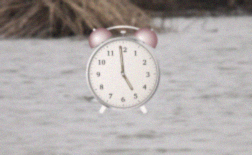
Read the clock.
4:59
